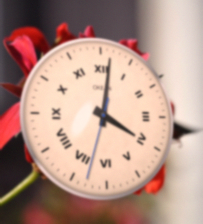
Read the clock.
4:01:33
